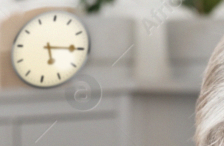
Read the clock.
5:15
